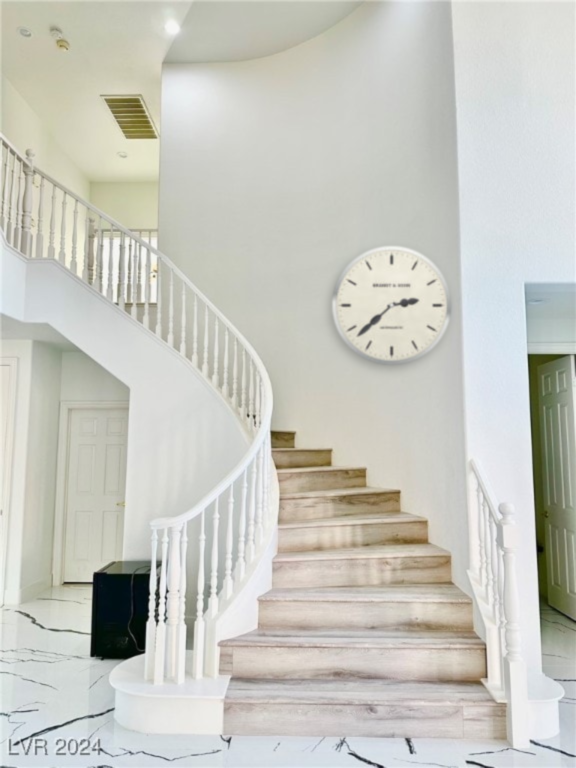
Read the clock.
2:38
